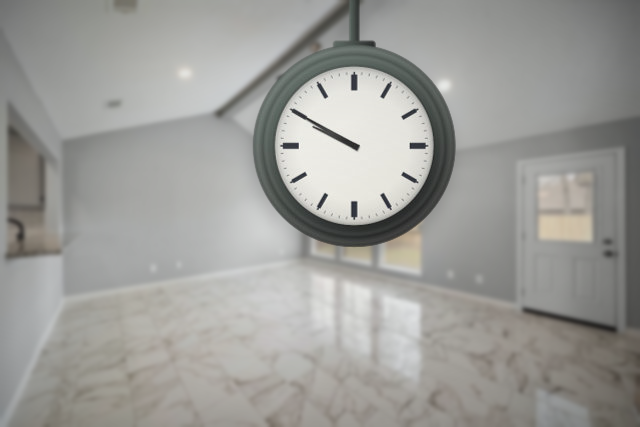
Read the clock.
9:50
